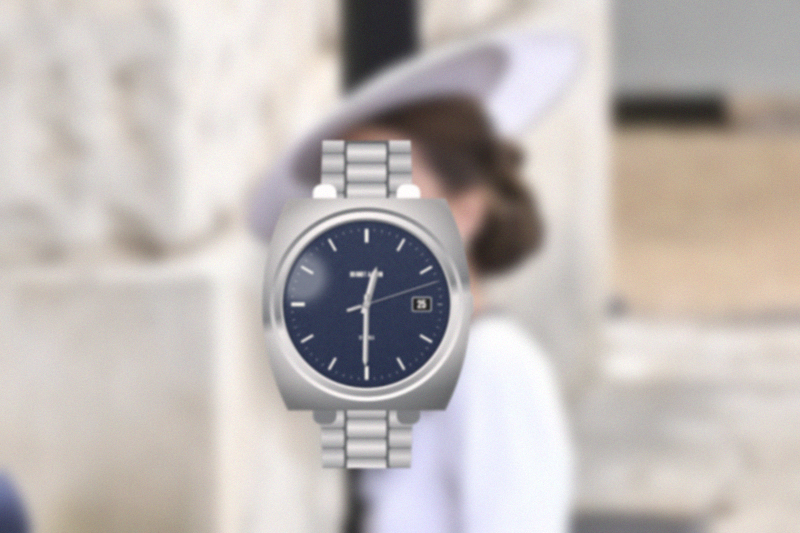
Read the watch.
12:30:12
